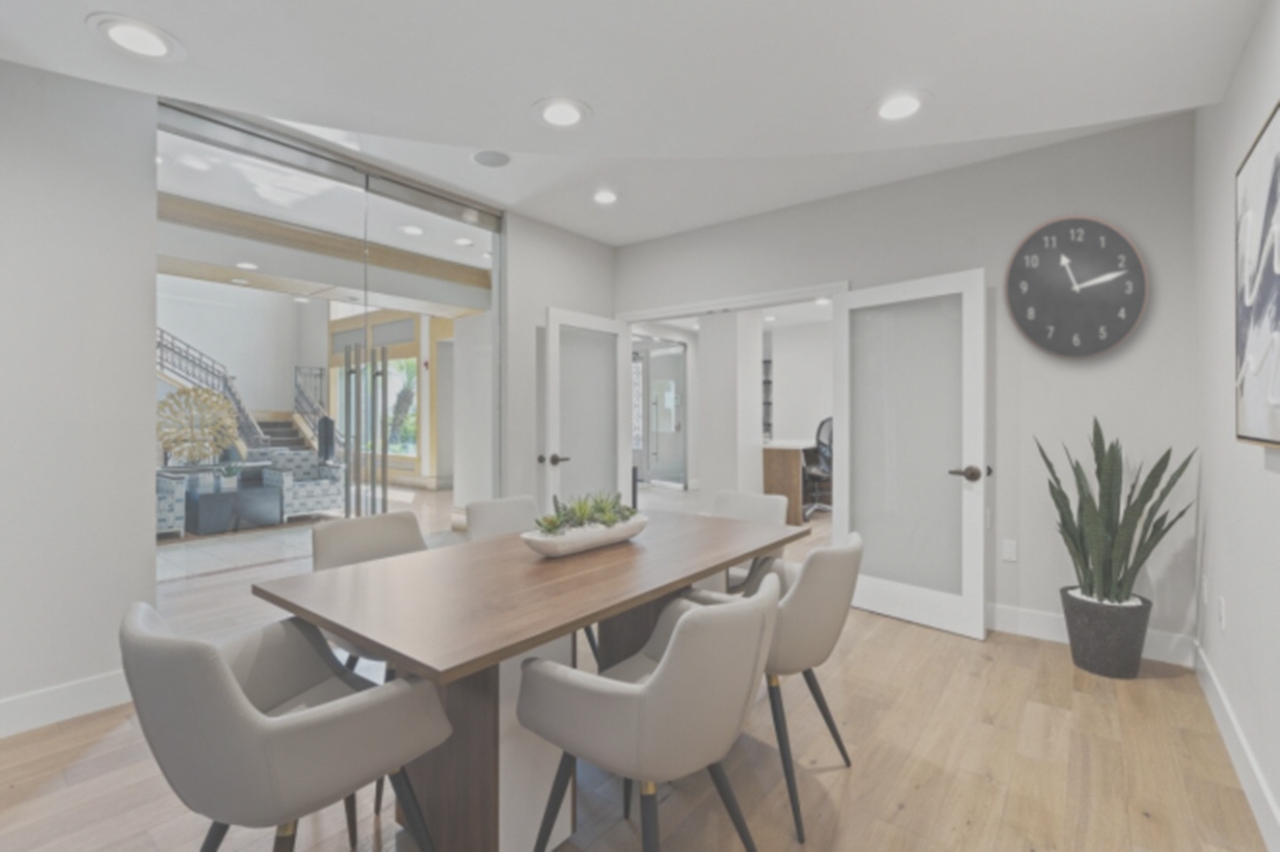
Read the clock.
11:12
